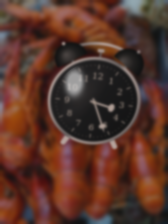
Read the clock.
3:26
